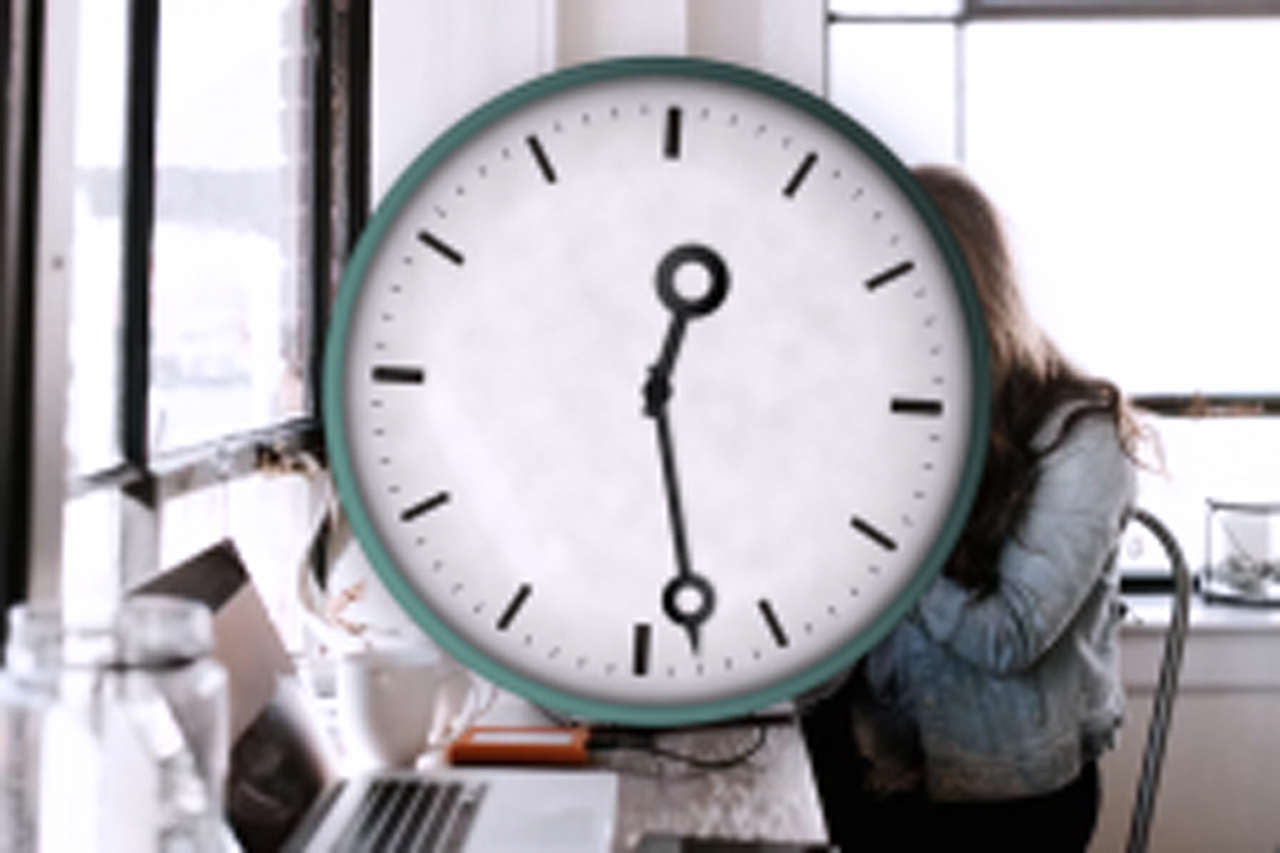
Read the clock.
12:28
